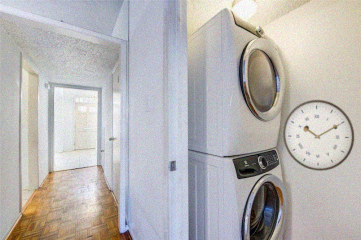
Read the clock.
10:10
